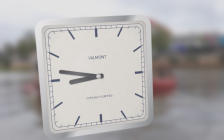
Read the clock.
8:47
